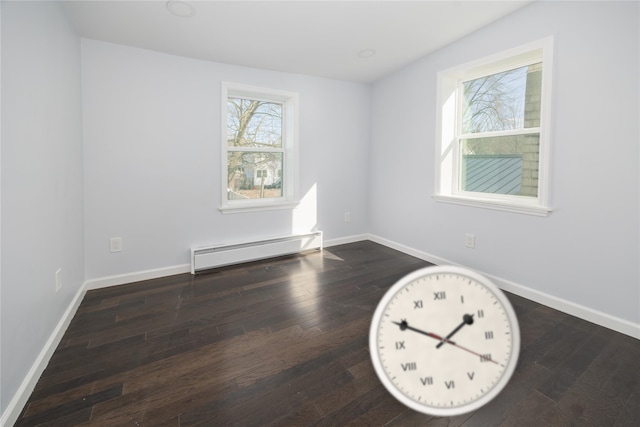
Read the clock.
1:49:20
